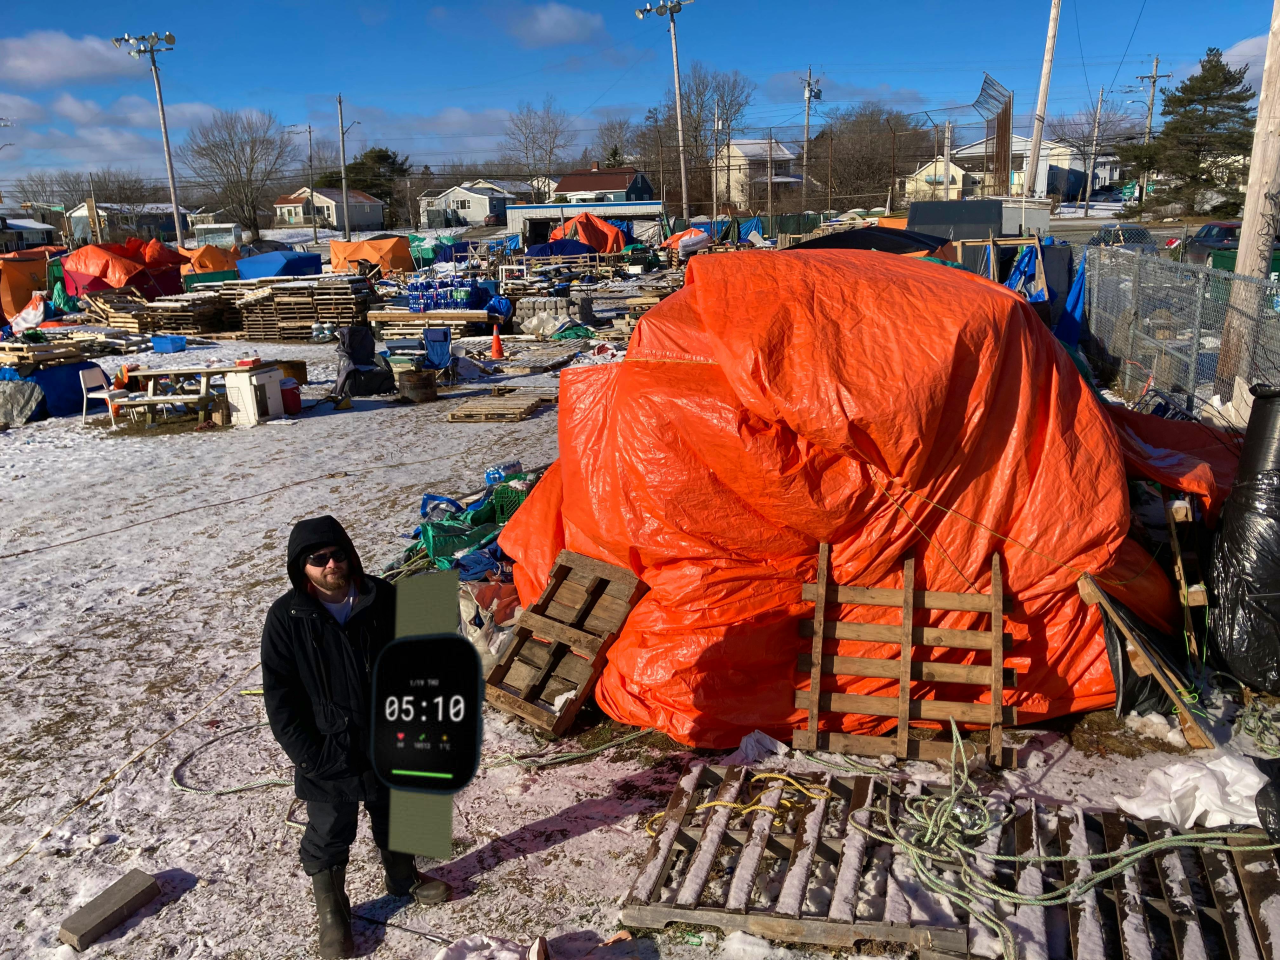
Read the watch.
5:10
